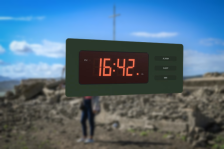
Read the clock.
16:42
